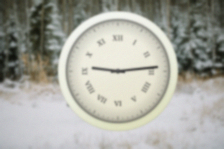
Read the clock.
9:14
